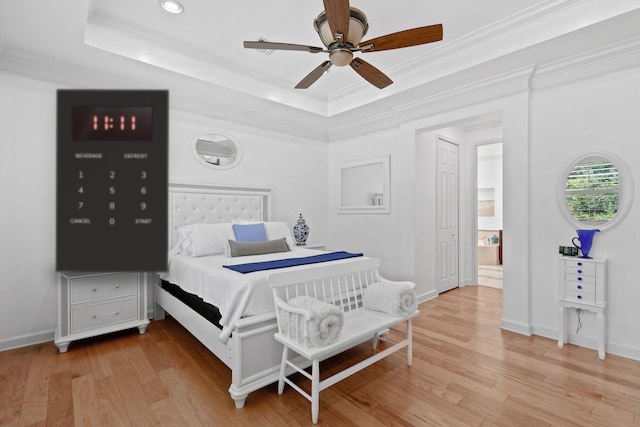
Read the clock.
11:11
